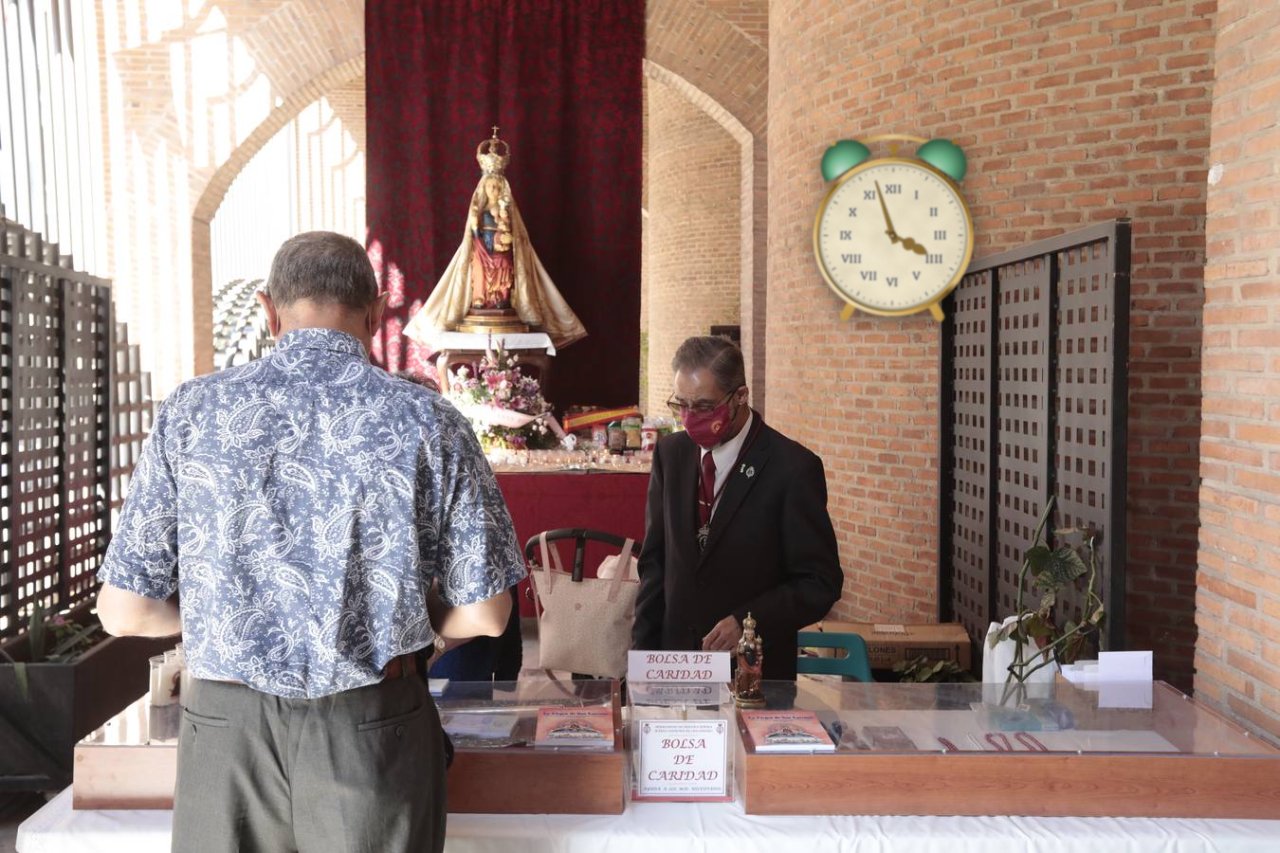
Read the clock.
3:57
